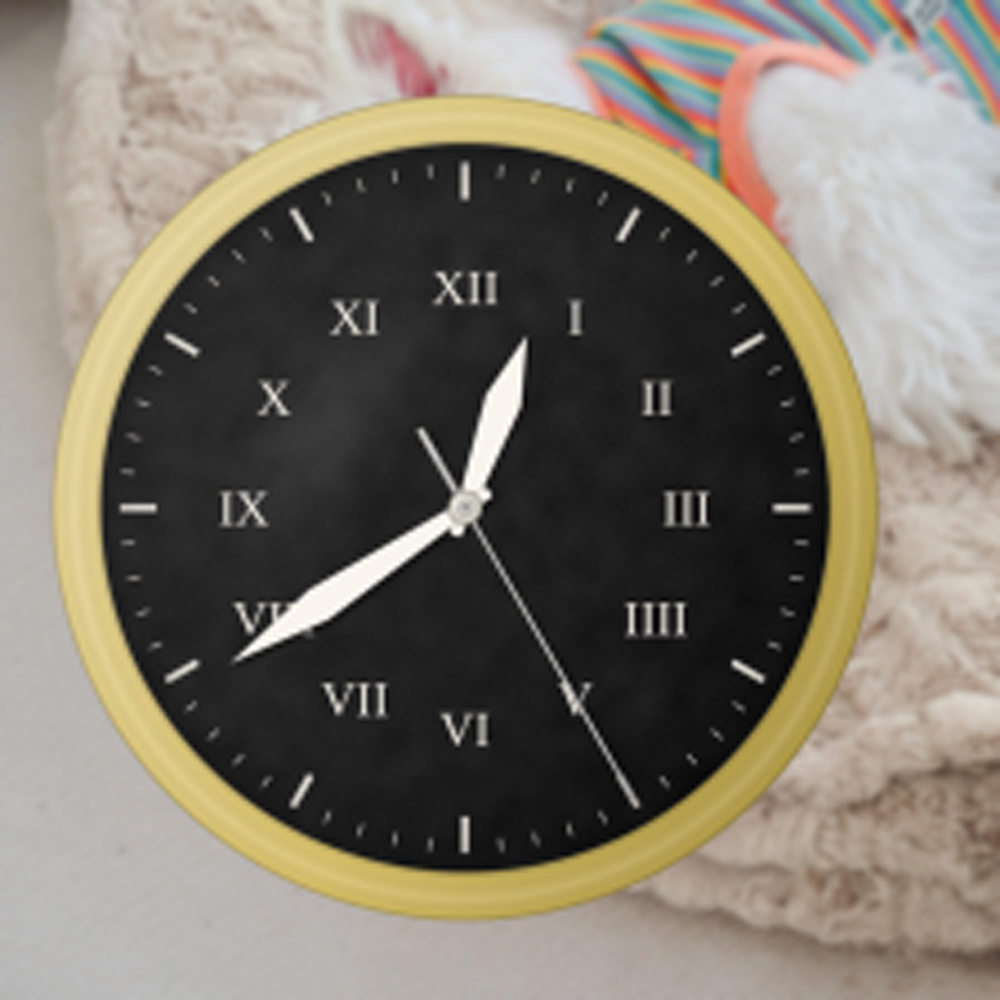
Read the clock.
12:39:25
